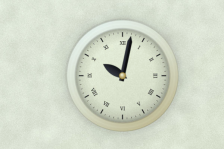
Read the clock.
10:02
